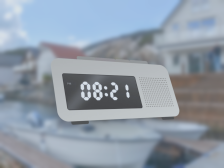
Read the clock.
8:21
